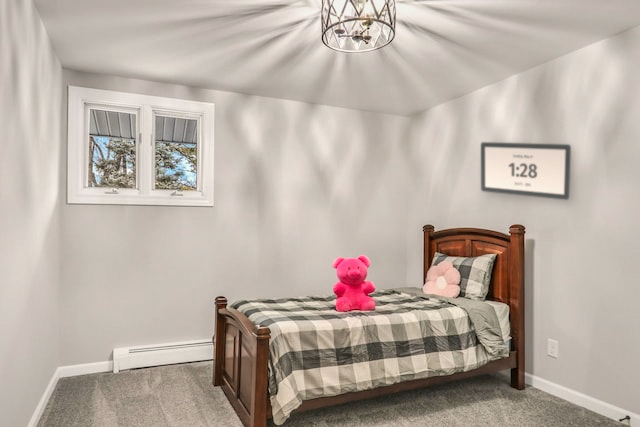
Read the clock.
1:28
